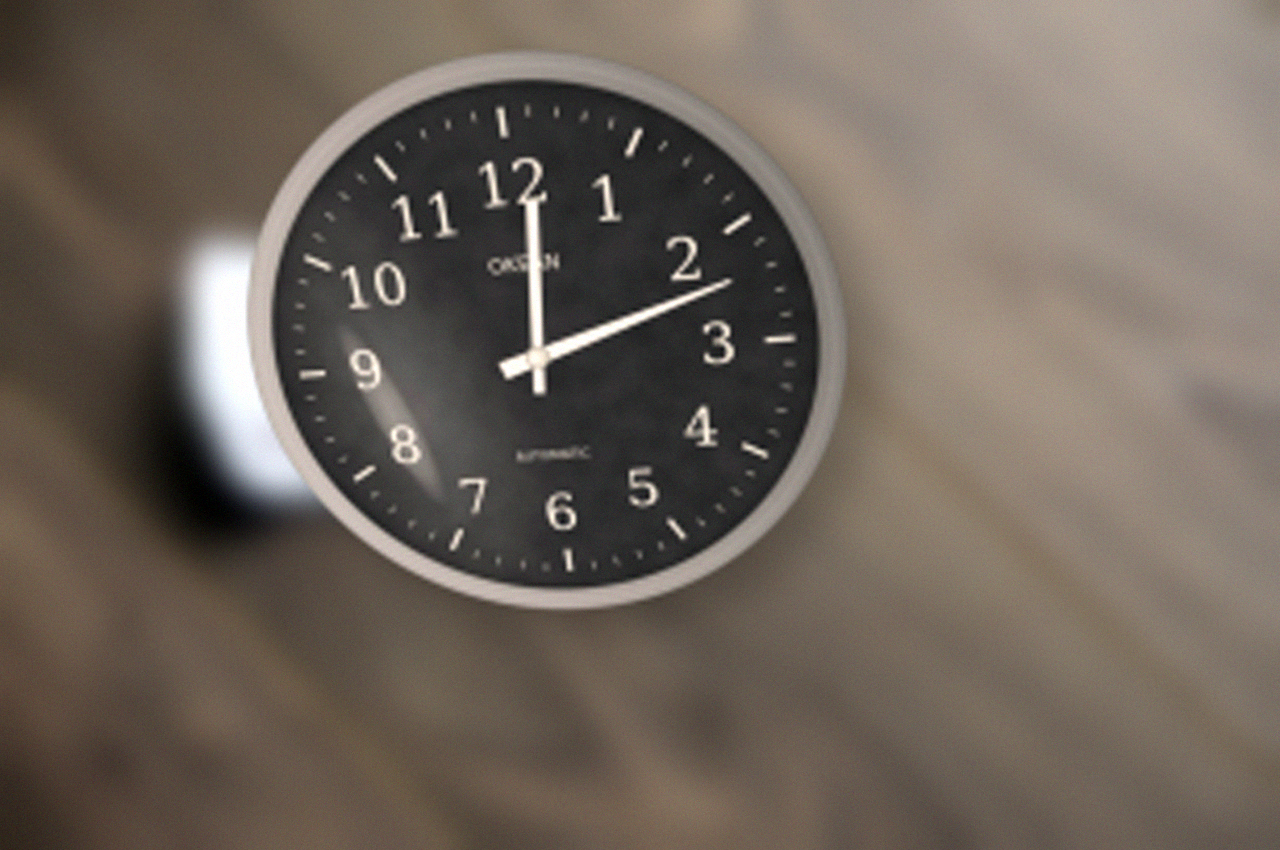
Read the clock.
12:12
